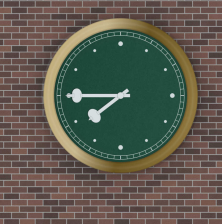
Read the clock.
7:45
